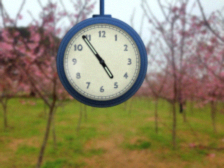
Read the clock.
4:54
